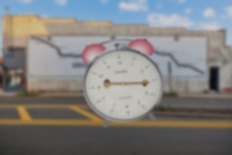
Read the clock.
9:16
